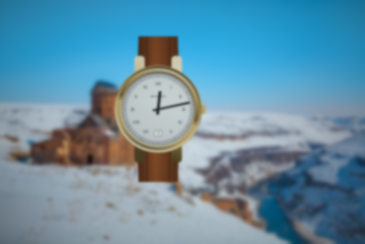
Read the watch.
12:13
